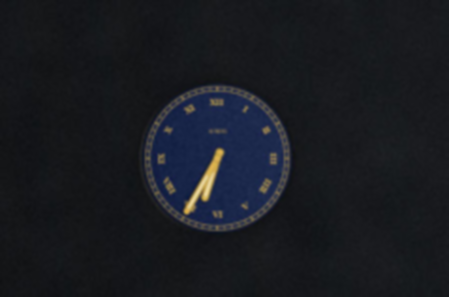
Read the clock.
6:35
